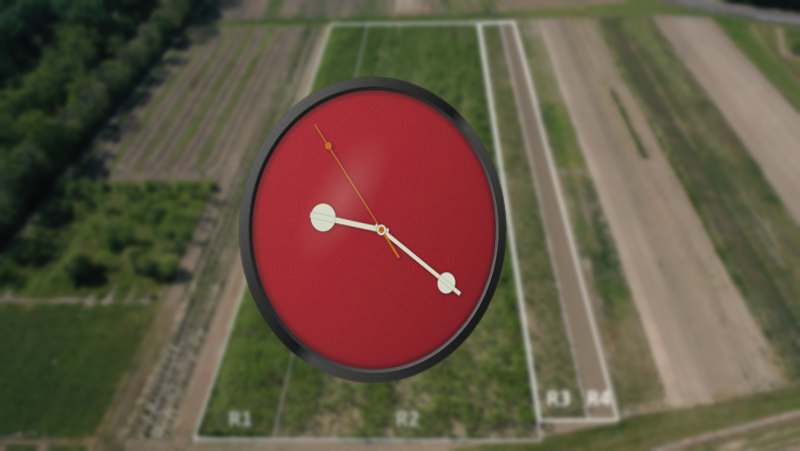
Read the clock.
9:20:54
